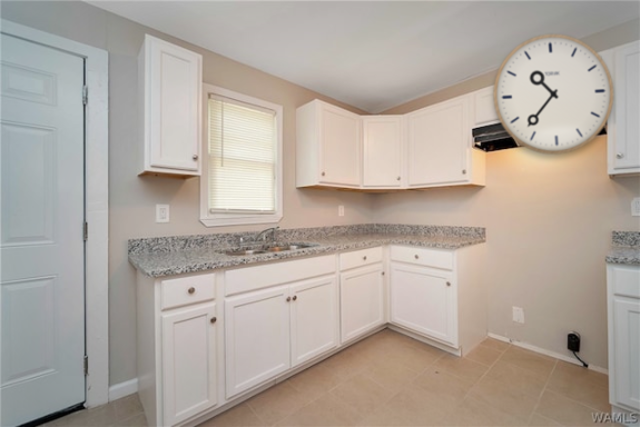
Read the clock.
10:37
